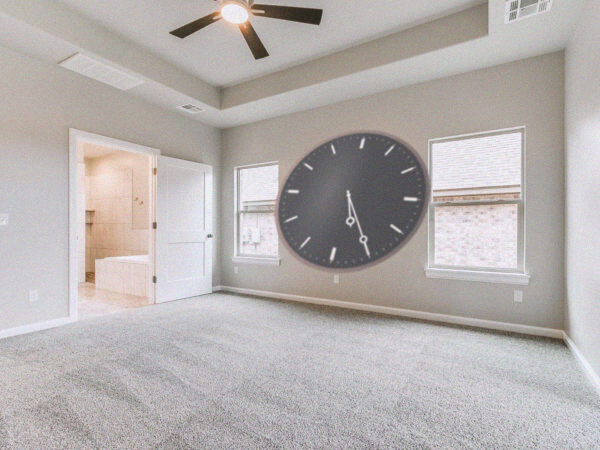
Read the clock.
5:25
